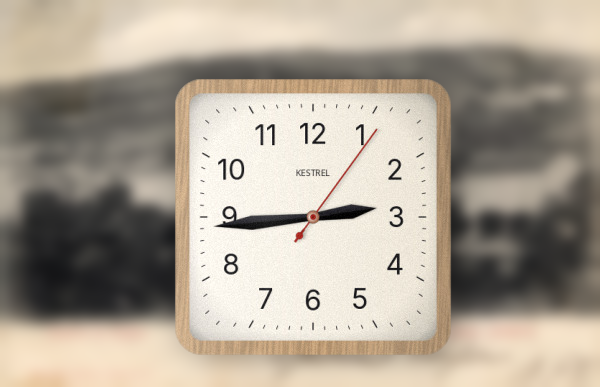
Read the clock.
2:44:06
